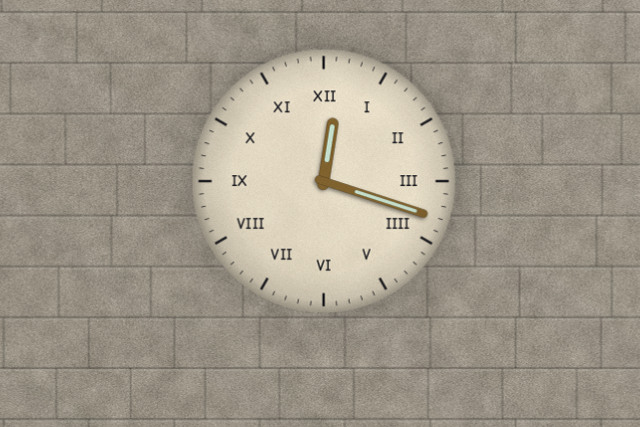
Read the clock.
12:18
